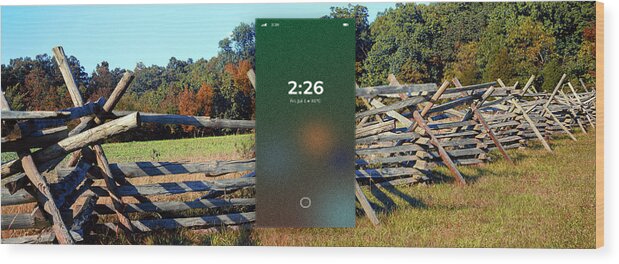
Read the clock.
2:26
